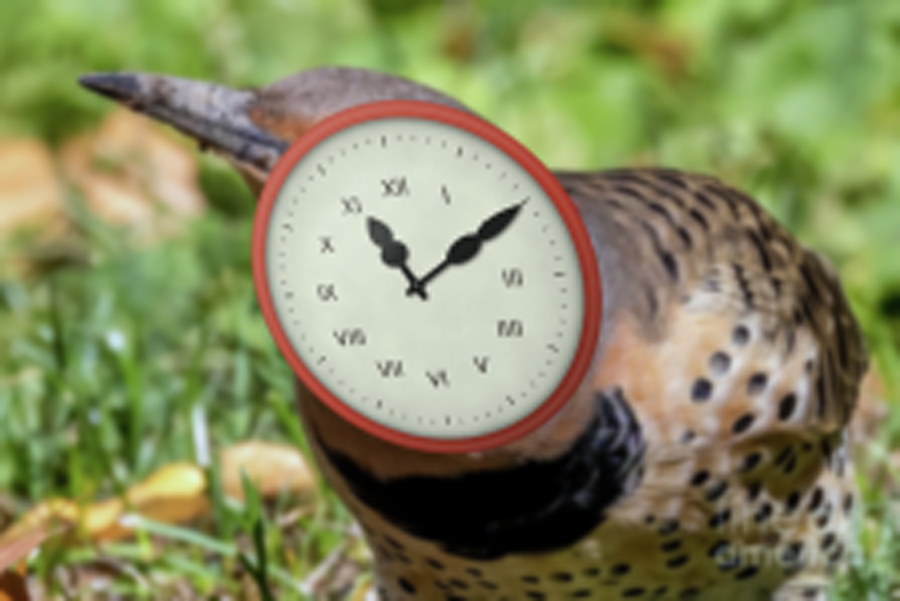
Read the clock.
11:10
